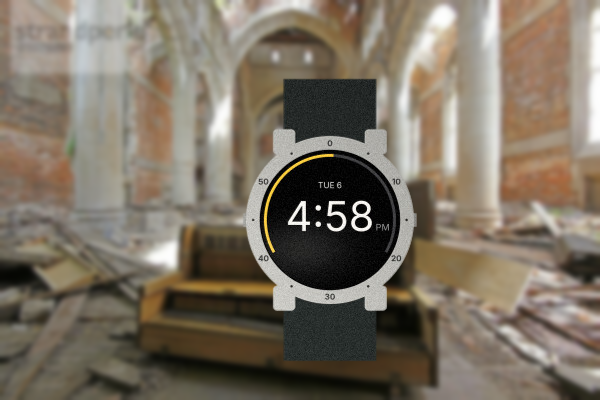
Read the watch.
4:58
